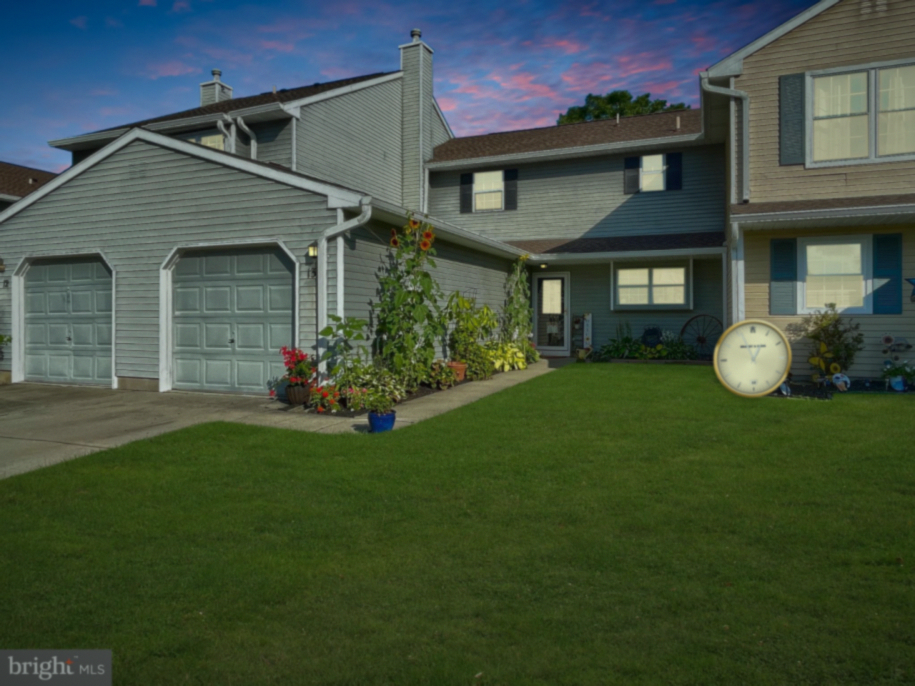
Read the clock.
12:56
